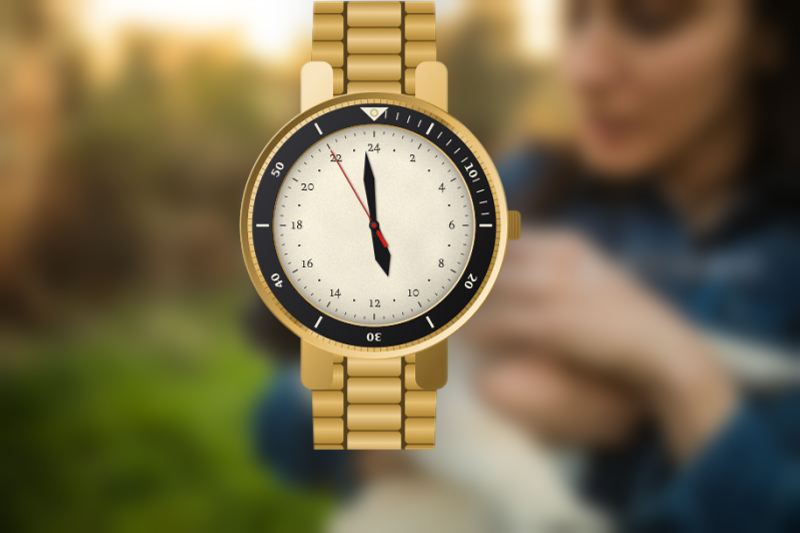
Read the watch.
10:58:55
